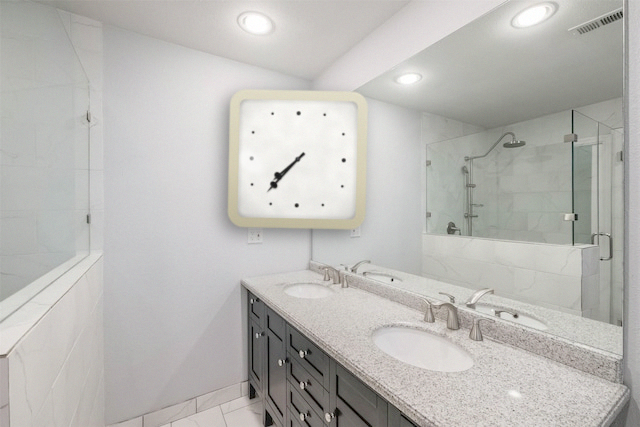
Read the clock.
7:37
